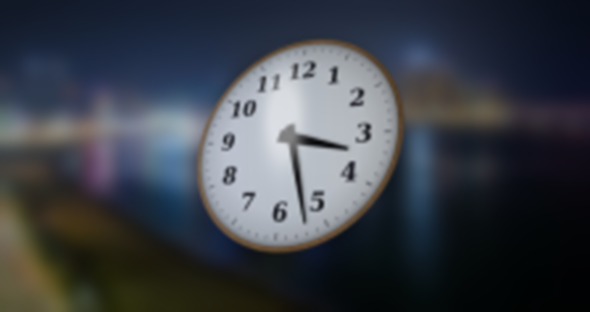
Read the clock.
3:27
